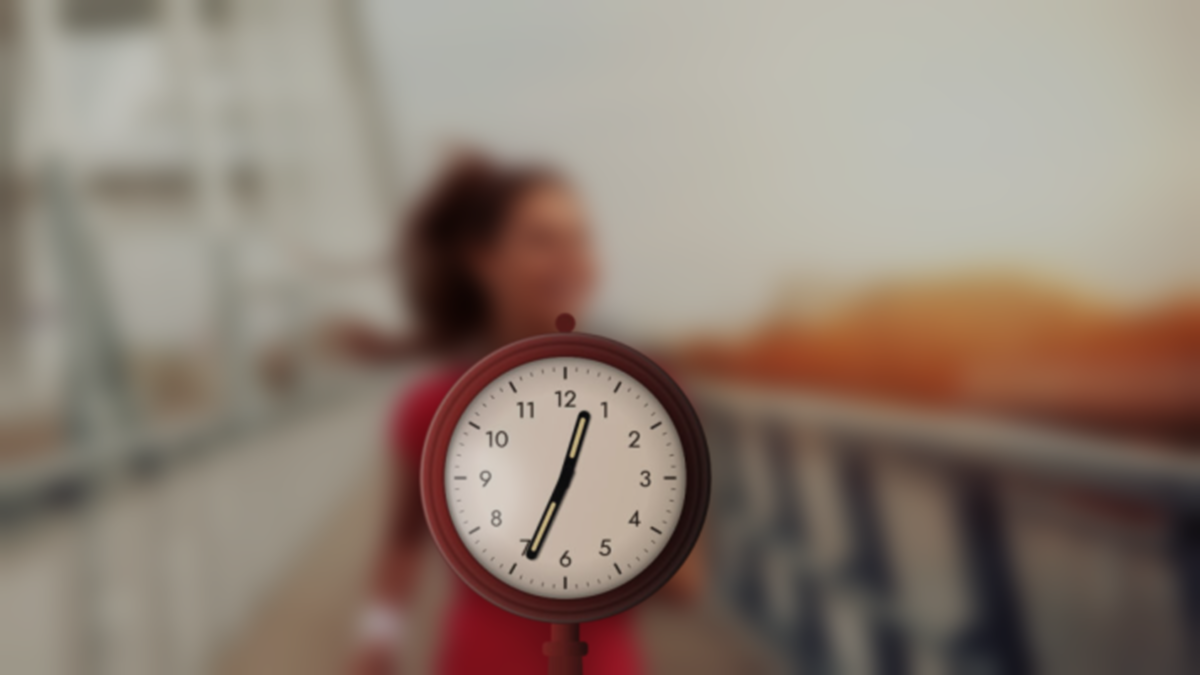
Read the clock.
12:34
